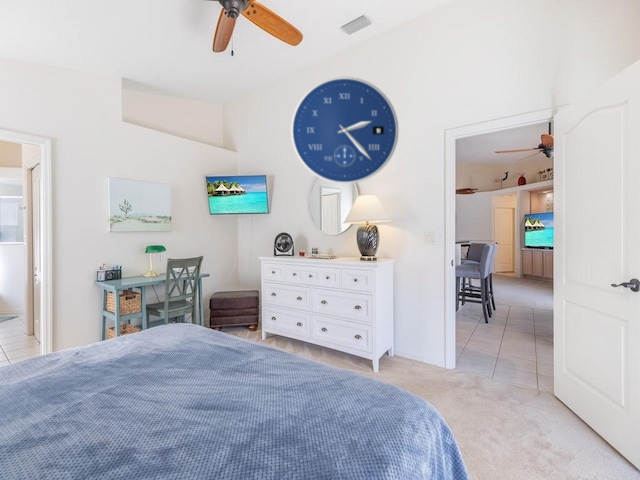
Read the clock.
2:23
